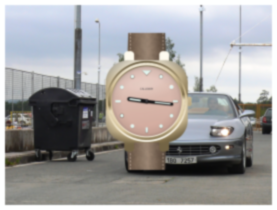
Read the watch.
9:16
